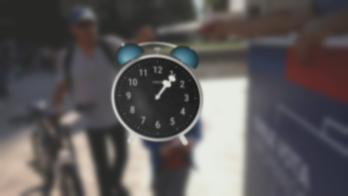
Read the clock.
1:06
